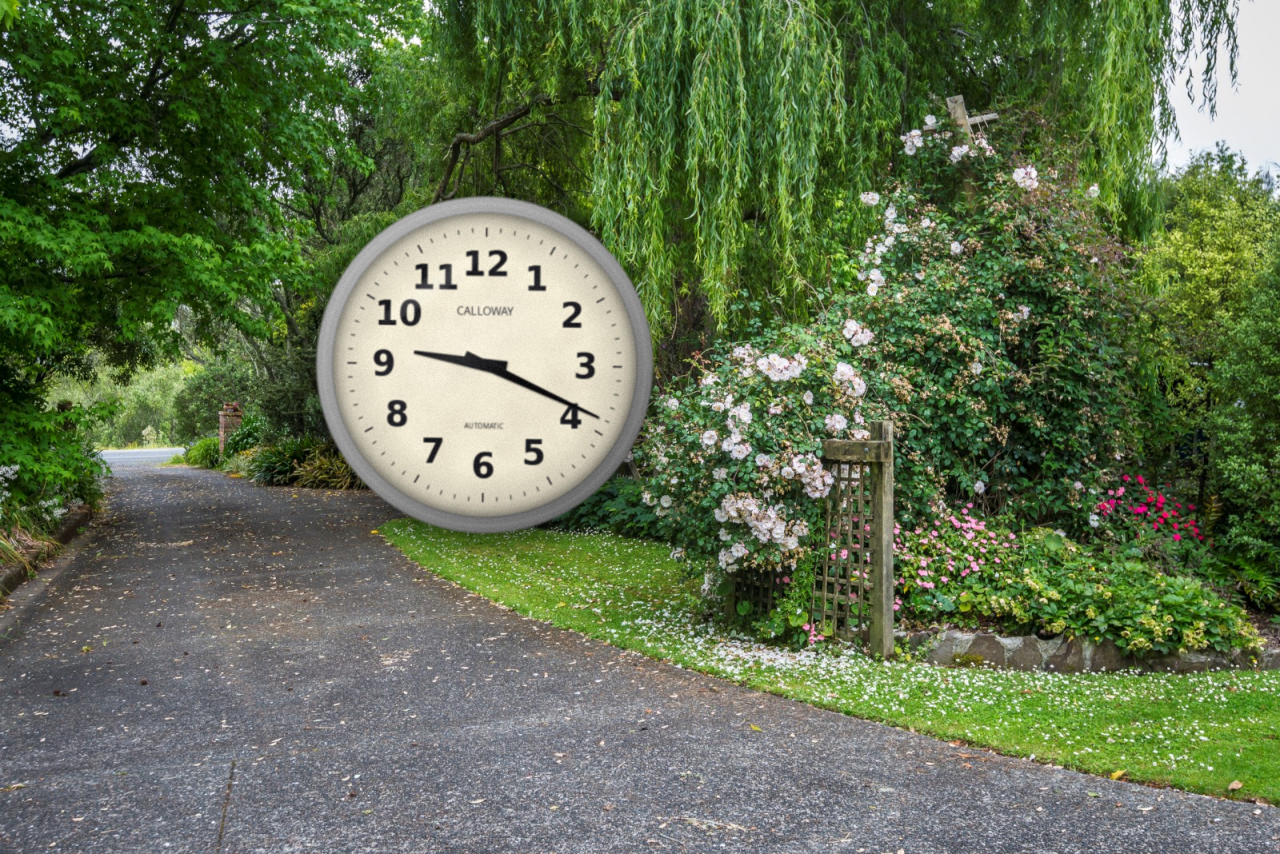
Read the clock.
9:19
